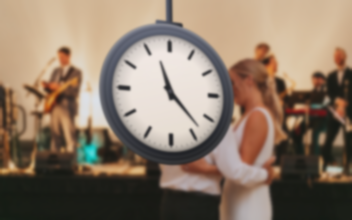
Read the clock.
11:23
